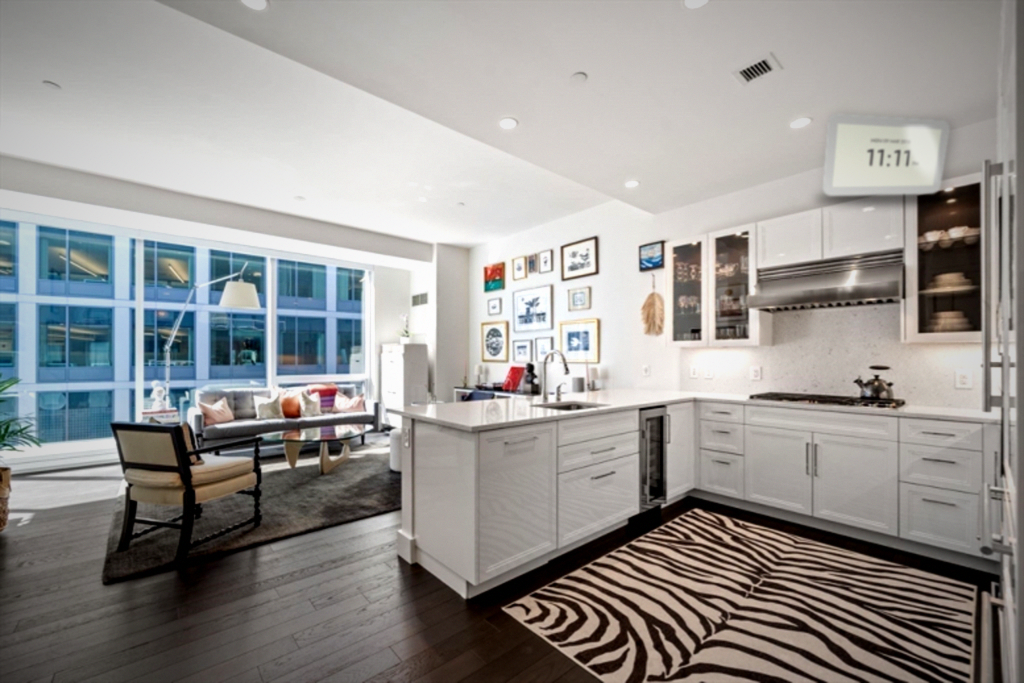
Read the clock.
11:11
